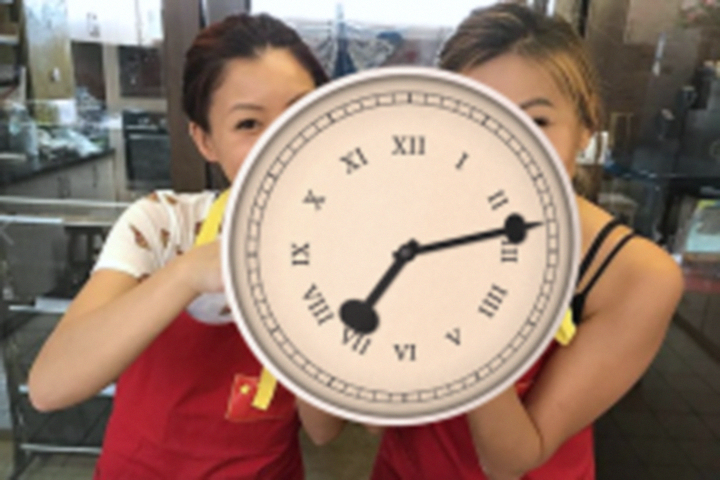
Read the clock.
7:13
